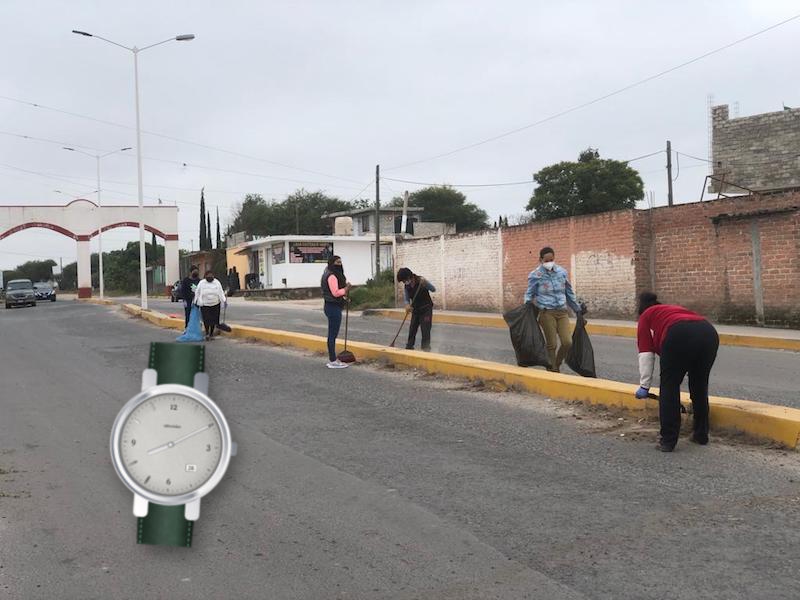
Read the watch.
8:10
